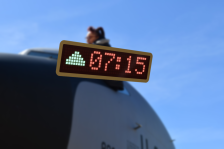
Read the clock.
7:15
